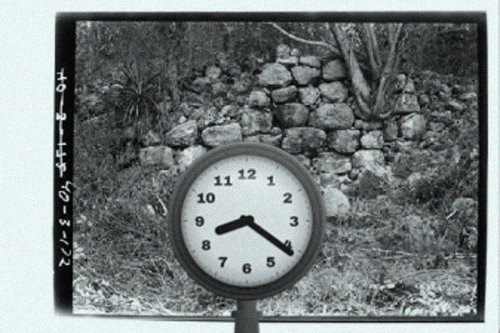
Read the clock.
8:21
